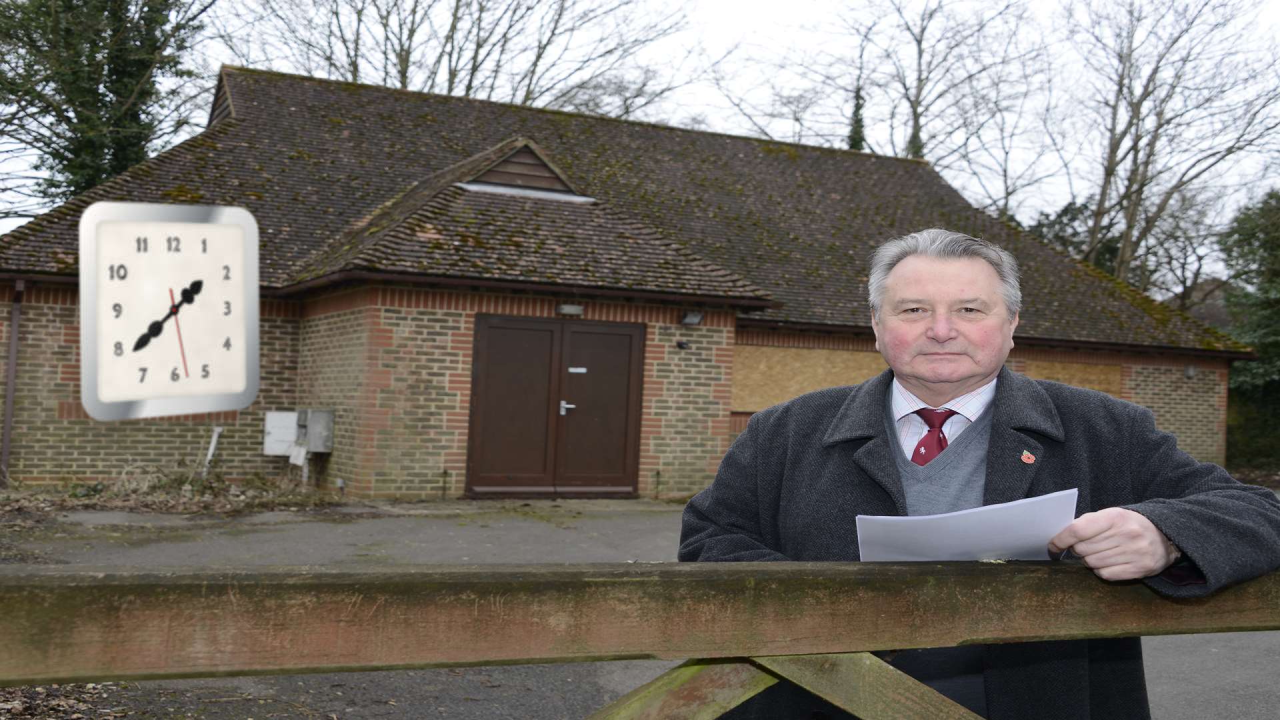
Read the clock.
1:38:28
